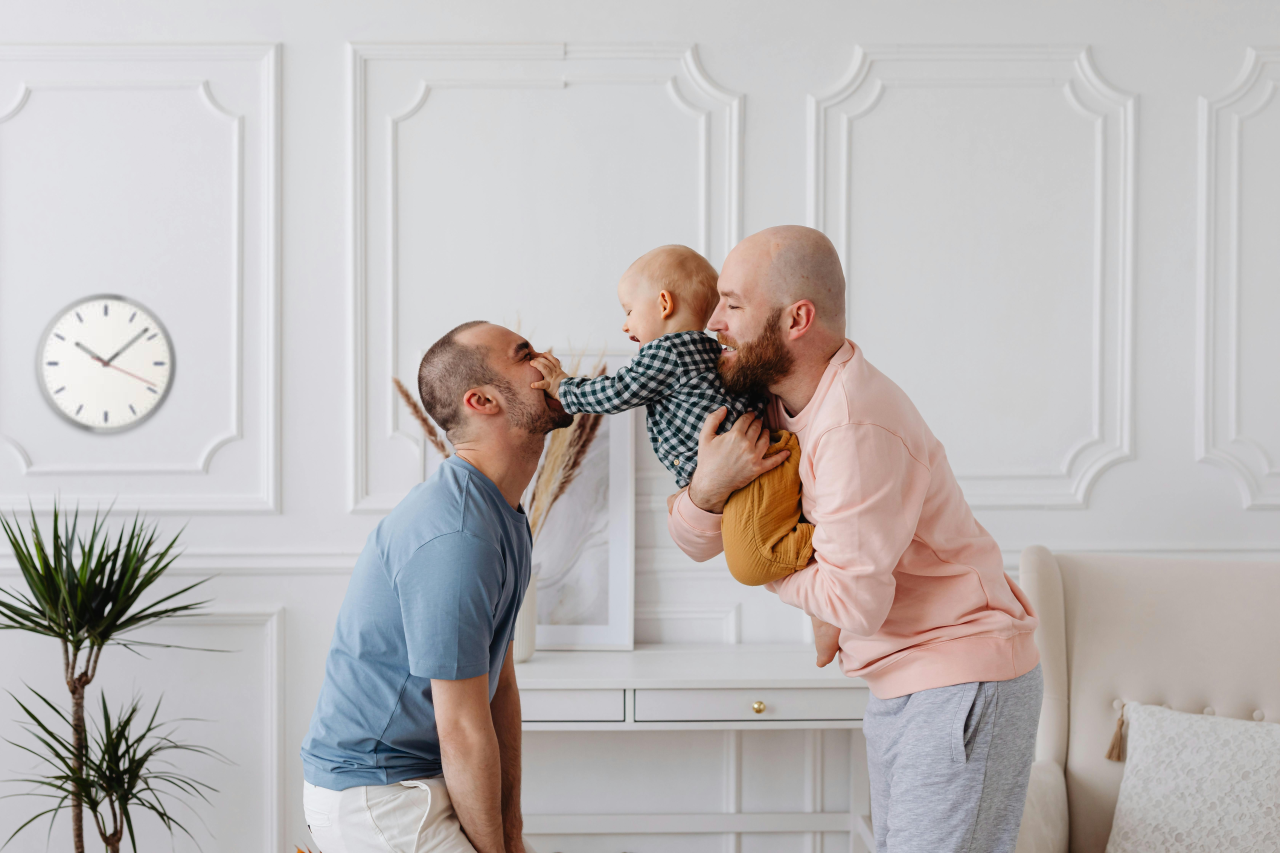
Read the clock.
10:08:19
